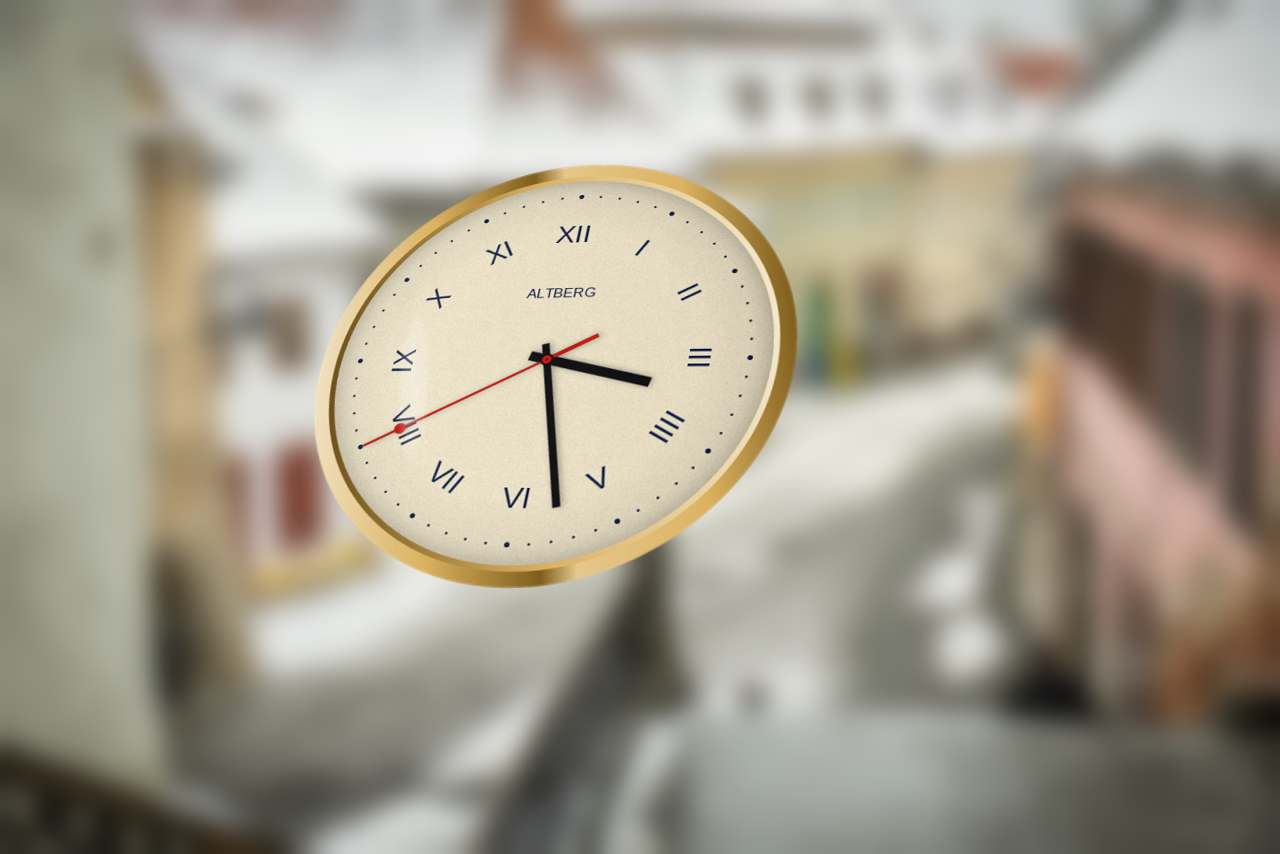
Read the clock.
3:27:40
